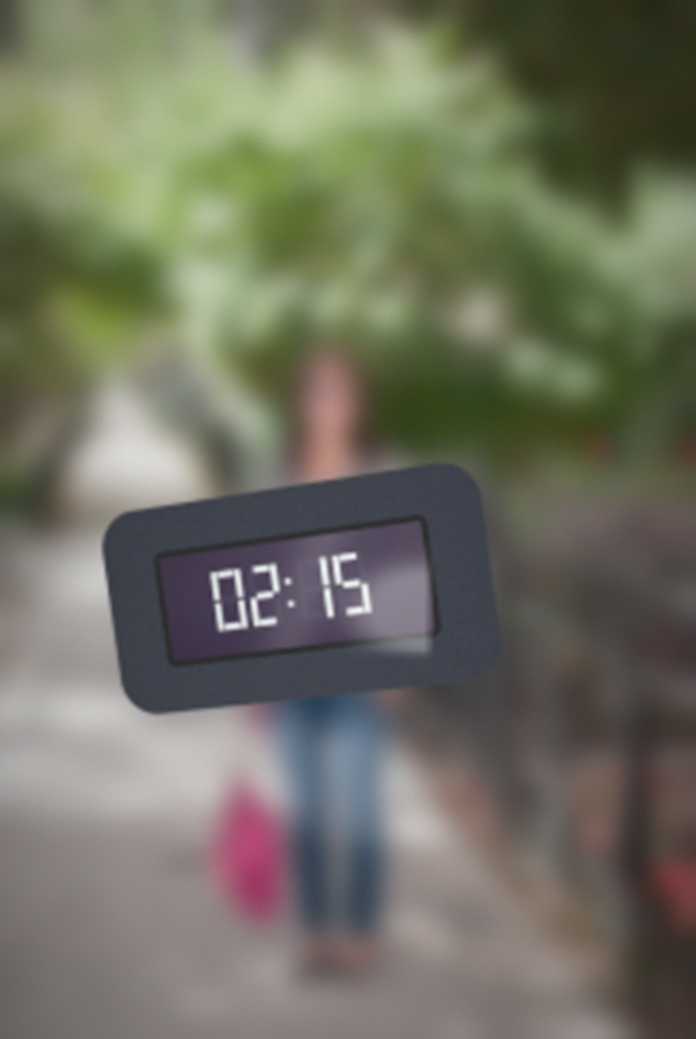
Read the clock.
2:15
